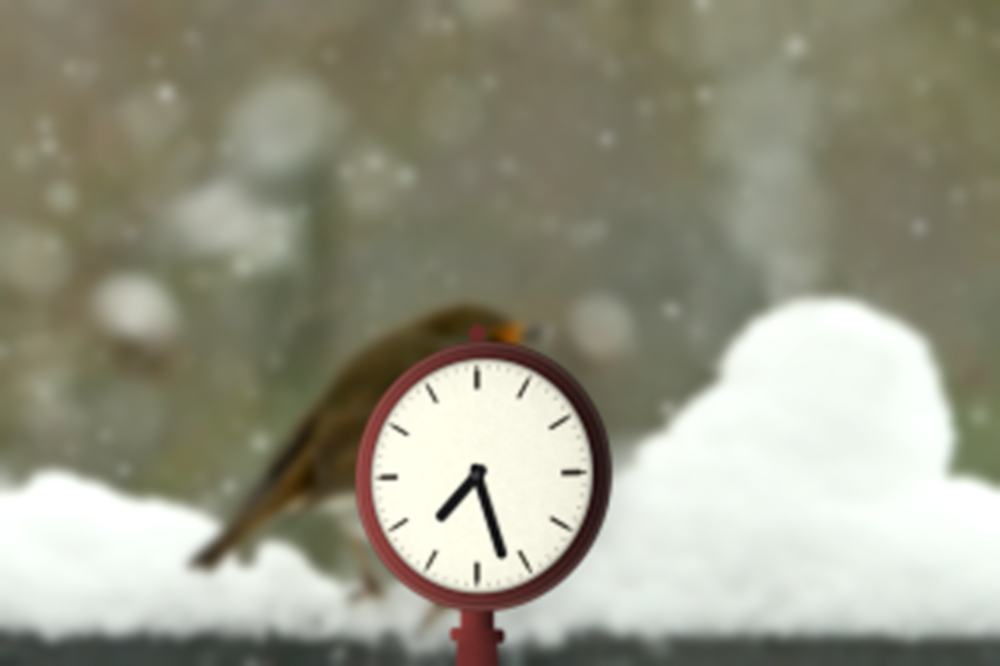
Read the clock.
7:27
